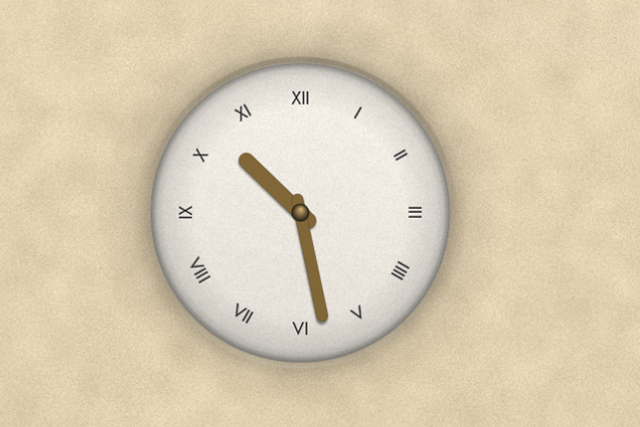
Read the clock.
10:28
